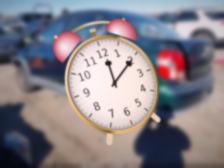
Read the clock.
12:10
